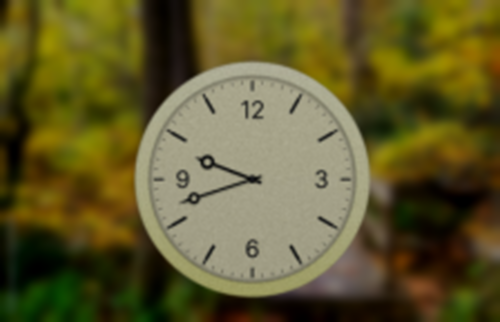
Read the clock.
9:42
